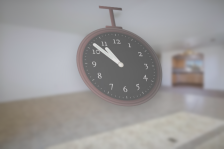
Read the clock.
10:52
